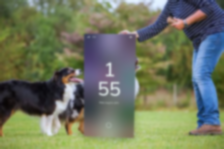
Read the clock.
1:55
